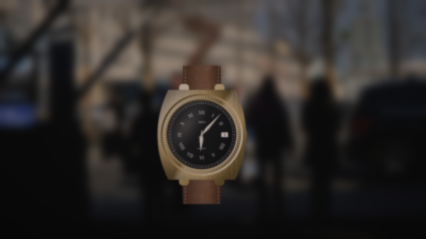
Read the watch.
6:07
